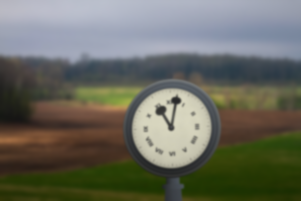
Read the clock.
11:02
